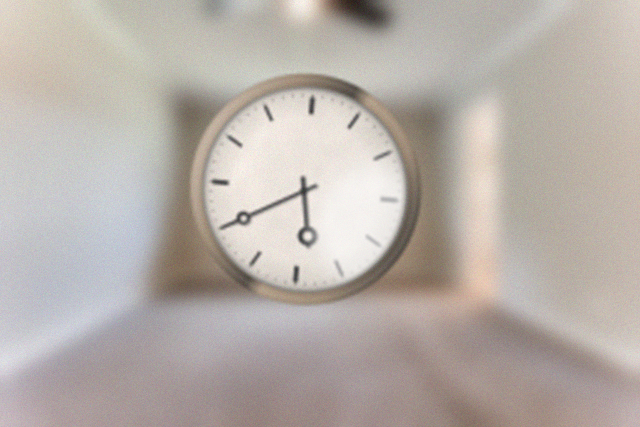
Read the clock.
5:40
